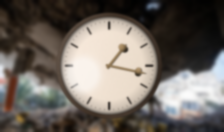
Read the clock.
1:17
